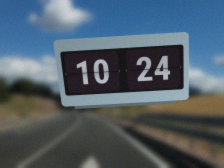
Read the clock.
10:24
